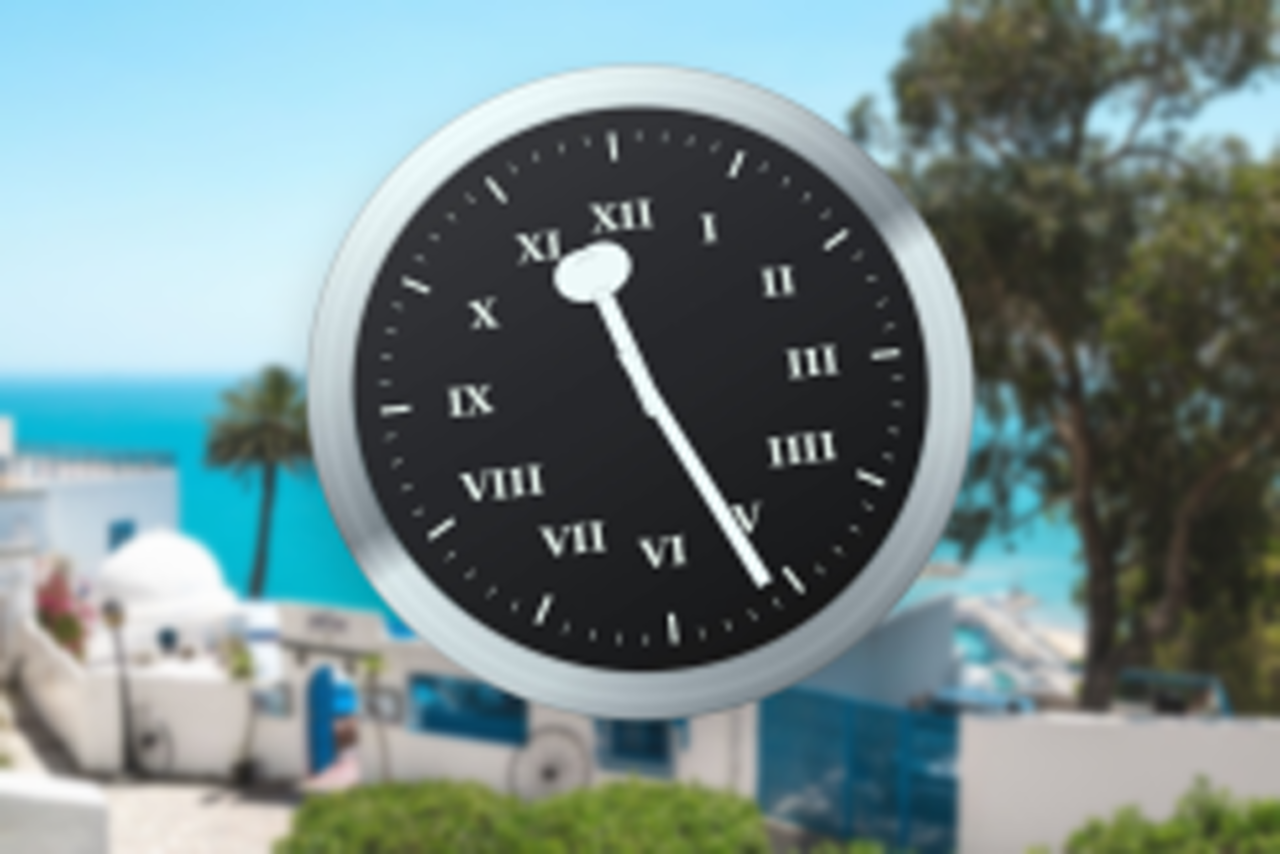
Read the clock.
11:26
